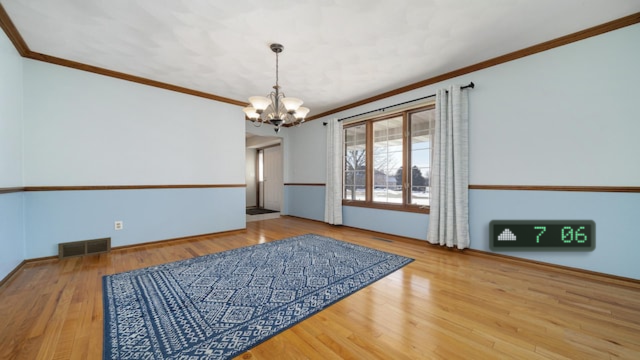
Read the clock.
7:06
